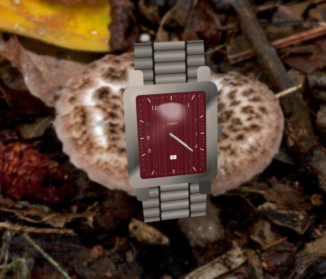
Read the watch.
4:22
